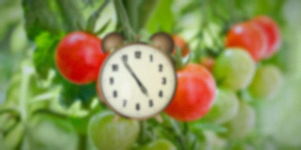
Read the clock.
4:54
